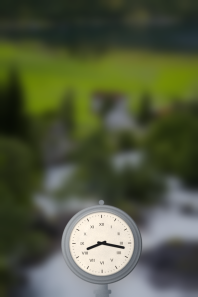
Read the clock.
8:17
